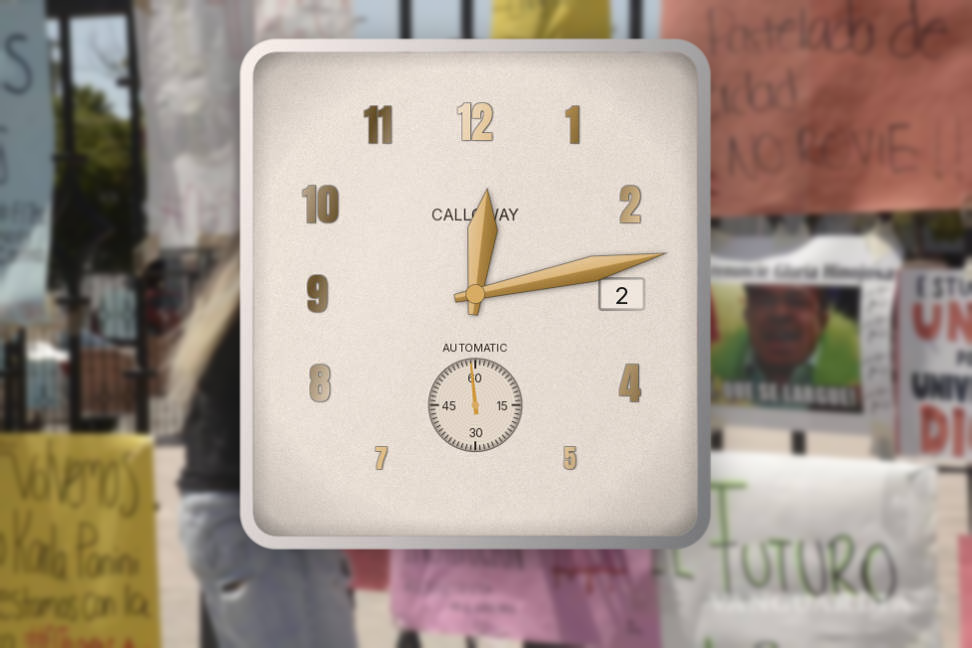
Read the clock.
12:12:59
